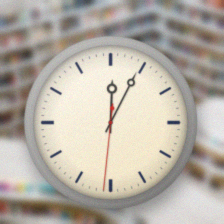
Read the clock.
12:04:31
